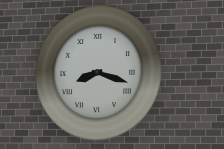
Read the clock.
8:18
